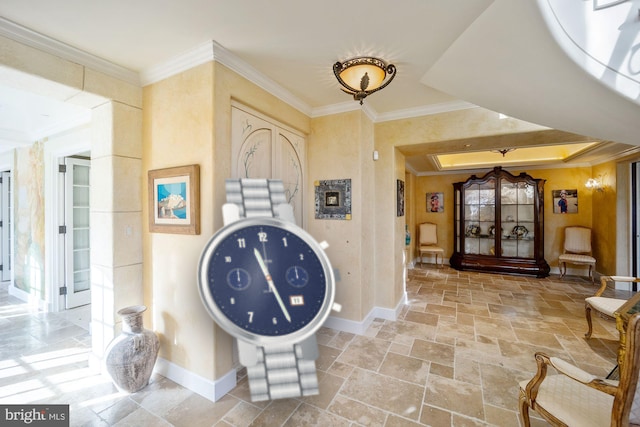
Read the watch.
11:27
